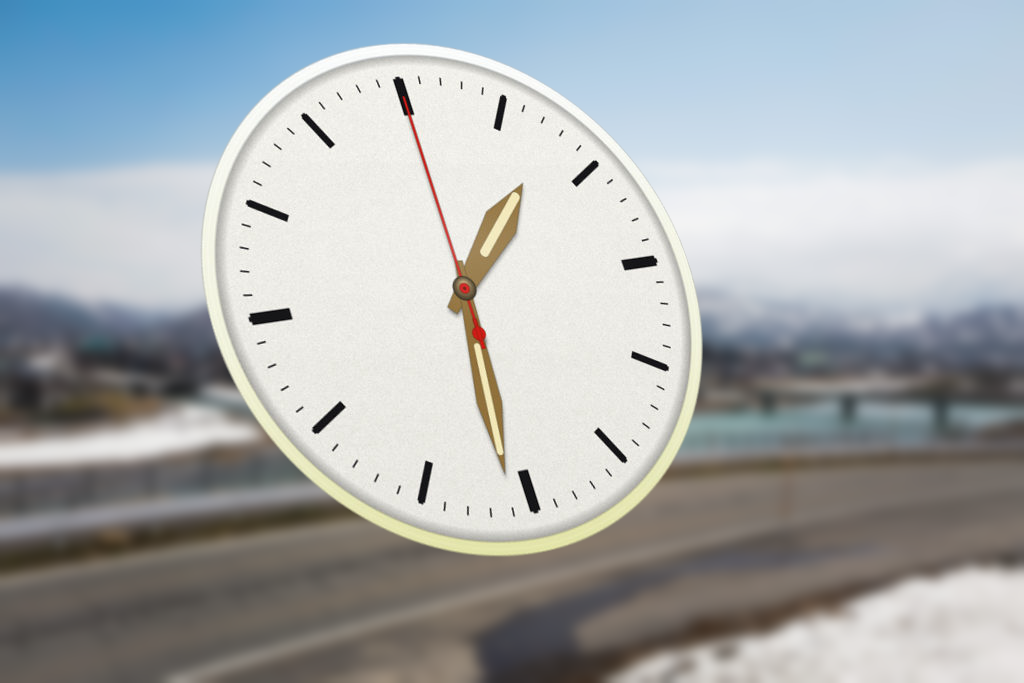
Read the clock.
1:31:00
